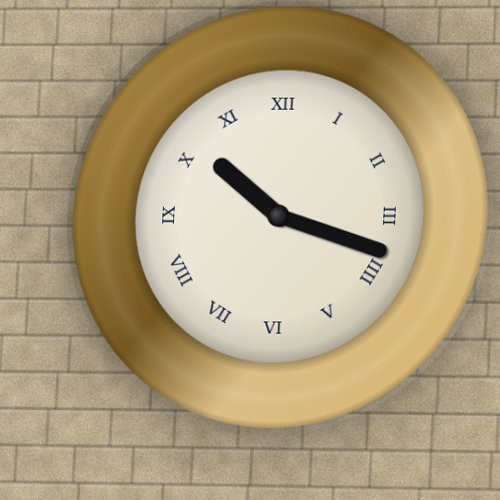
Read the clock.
10:18
